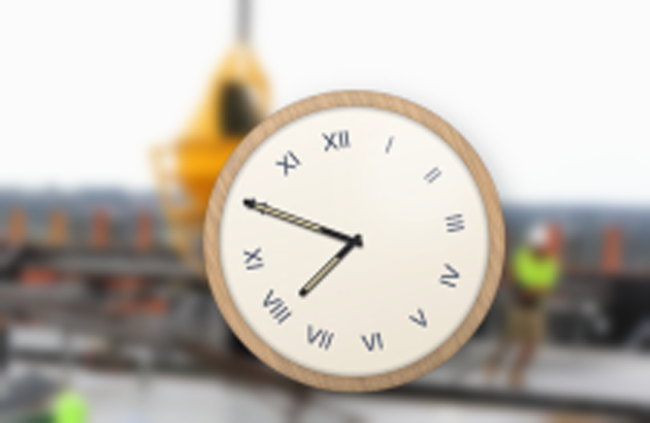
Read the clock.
7:50
